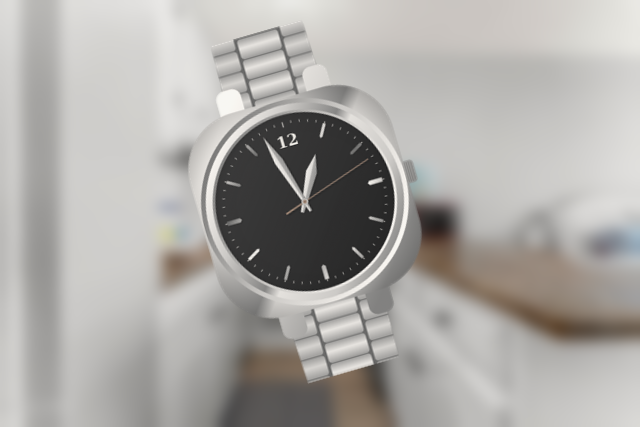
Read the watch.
12:57:12
